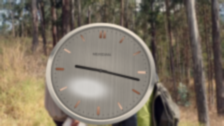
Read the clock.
9:17
